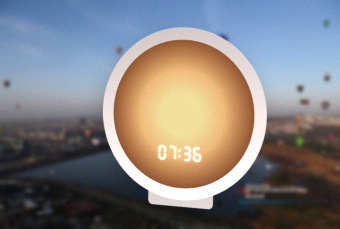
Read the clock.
7:36
